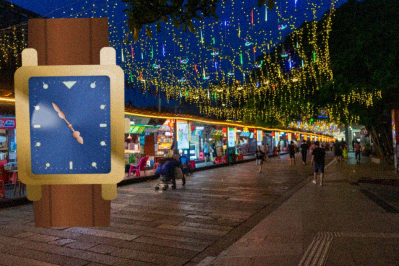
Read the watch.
4:54
